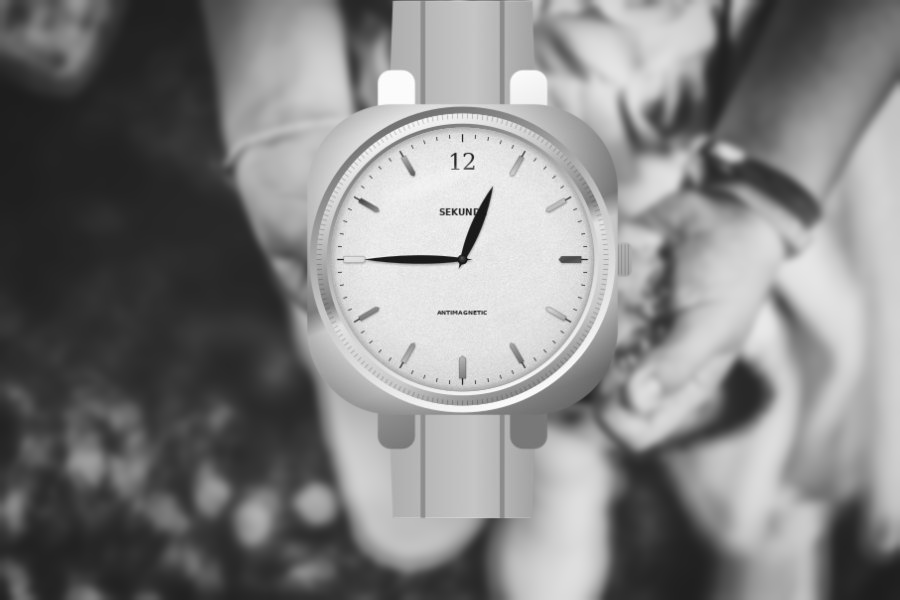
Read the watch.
12:45
